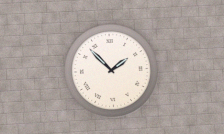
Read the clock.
1:53
